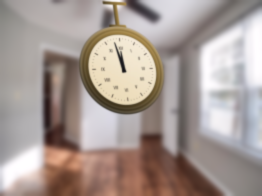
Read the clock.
11:58
